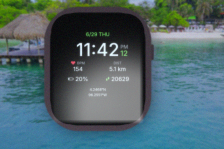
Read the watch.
11:42
